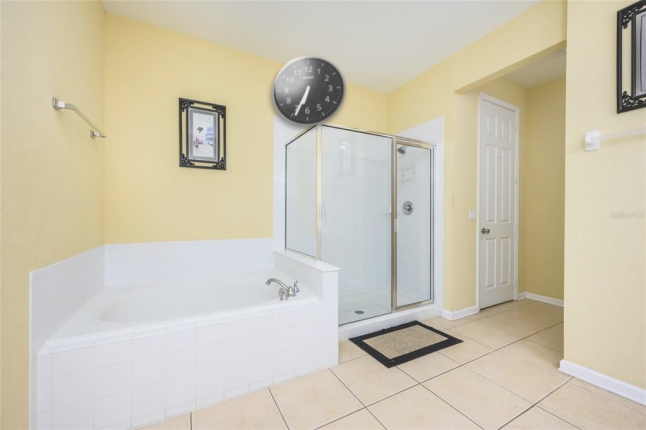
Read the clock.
6:34
